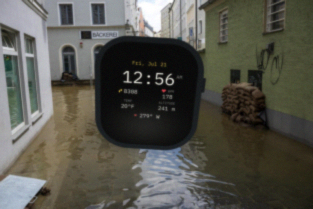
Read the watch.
12:56
